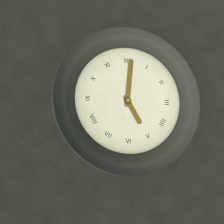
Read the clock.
5:01
